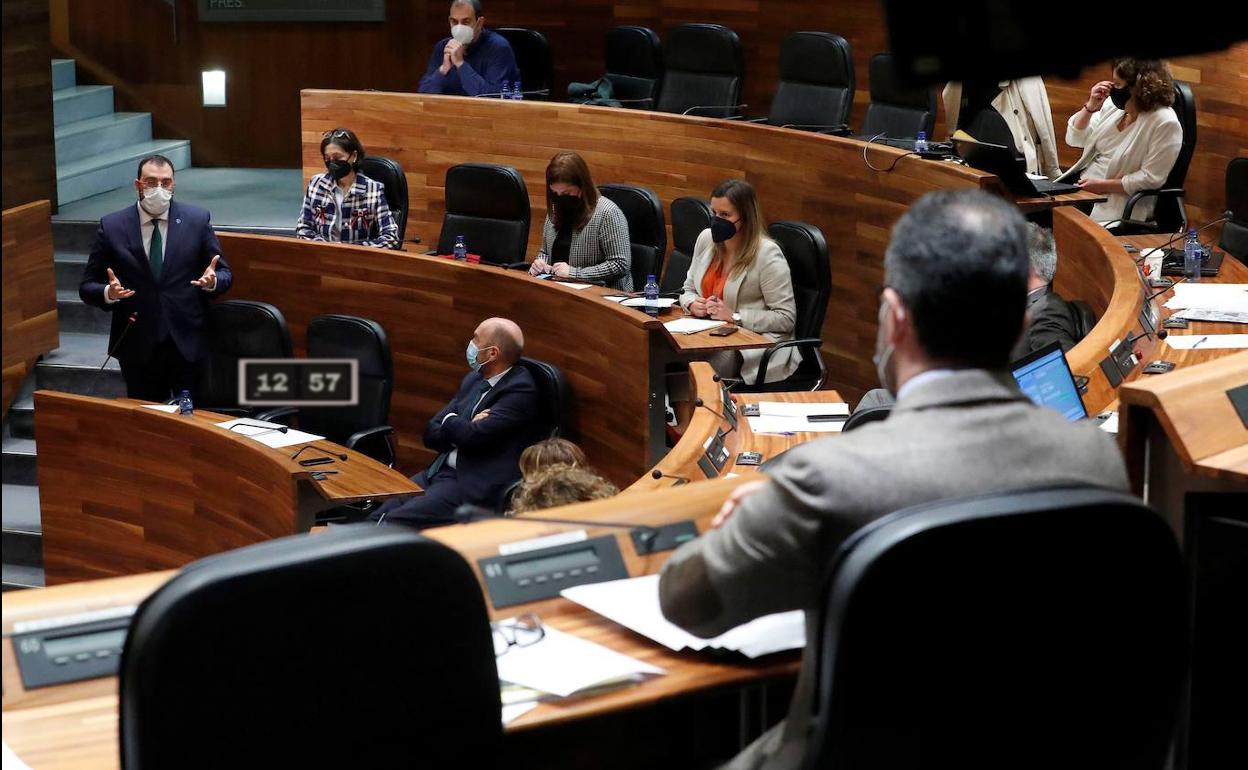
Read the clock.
12:57
